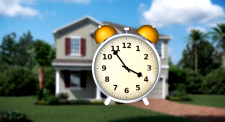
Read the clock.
3:54
